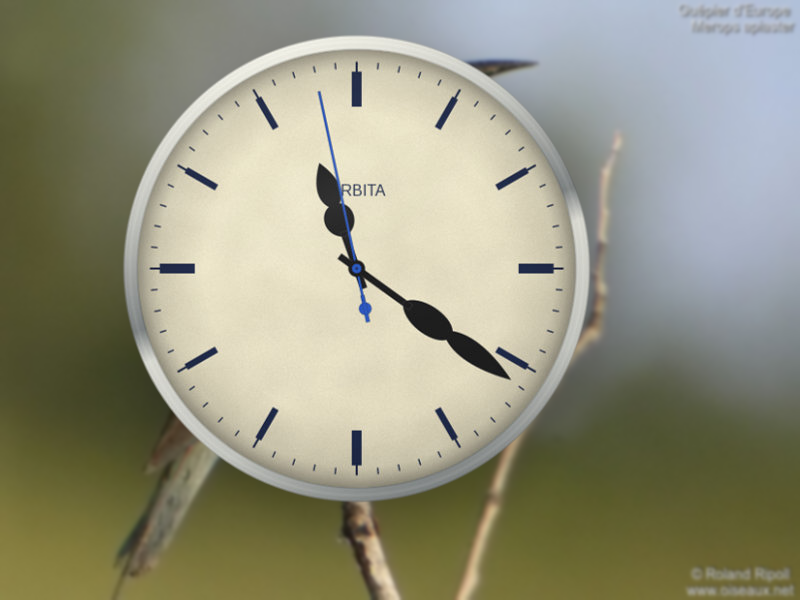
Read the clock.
11:20:58
